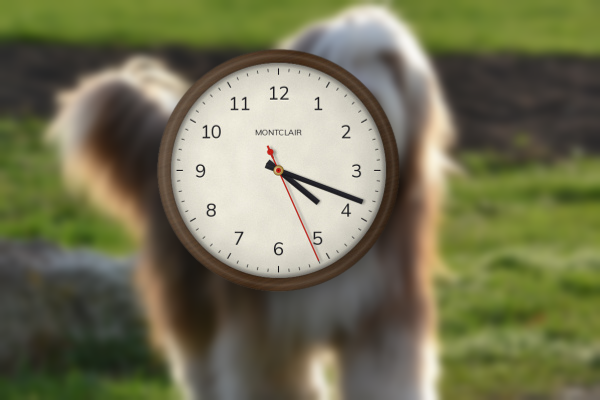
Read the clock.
4:18:26
